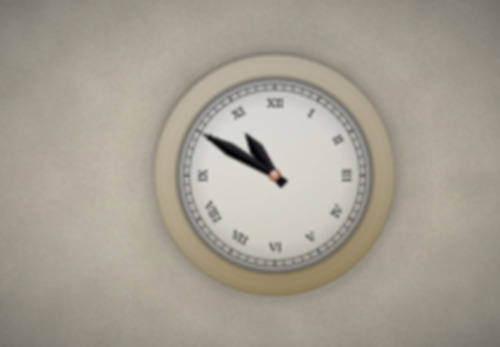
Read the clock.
10:50
